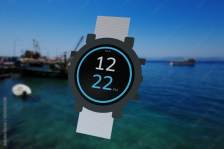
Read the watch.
12:22
